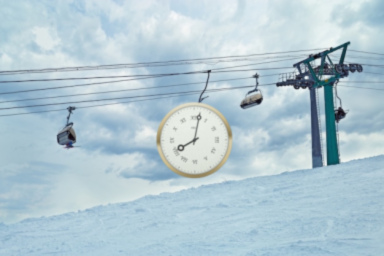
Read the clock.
8:02
